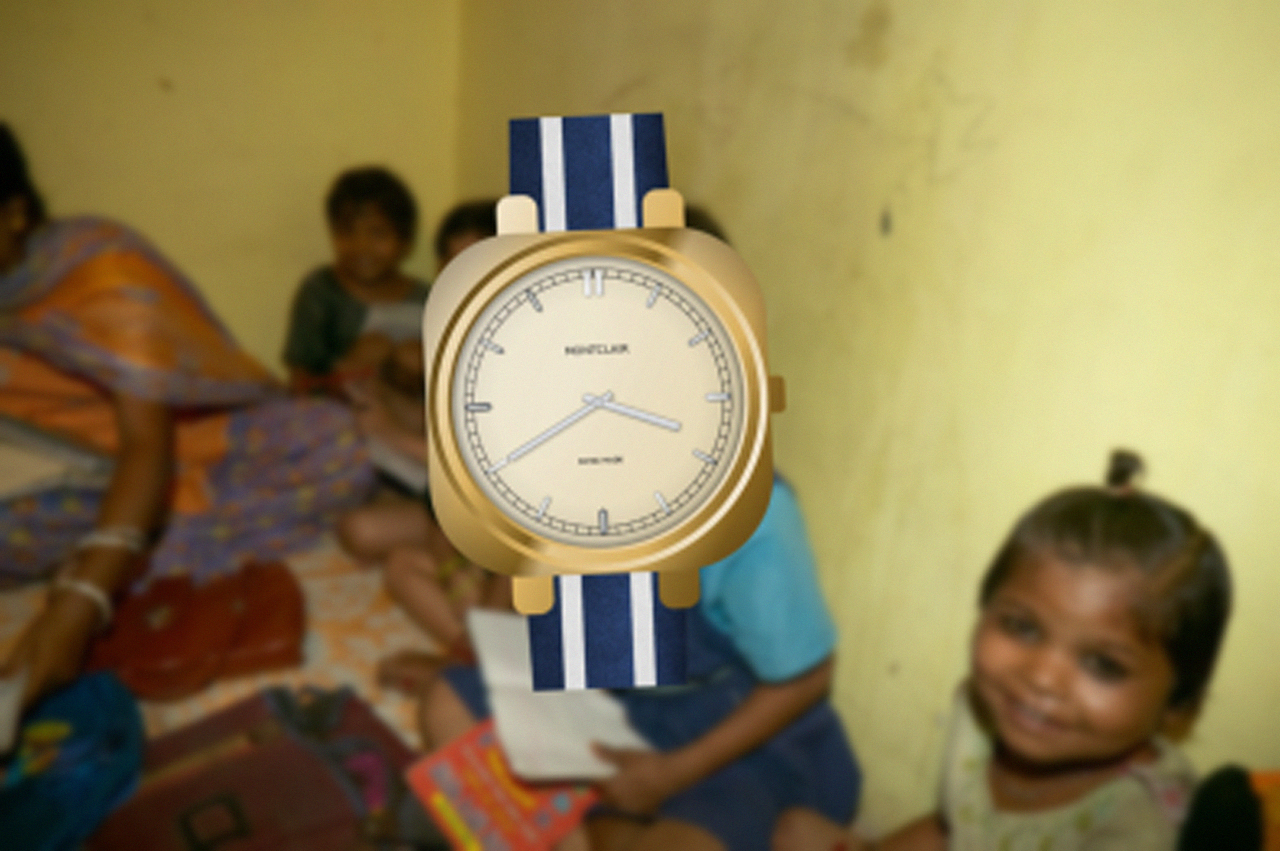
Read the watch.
3:40
